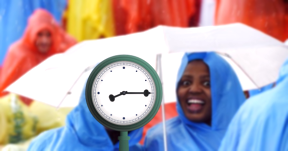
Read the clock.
8:15
